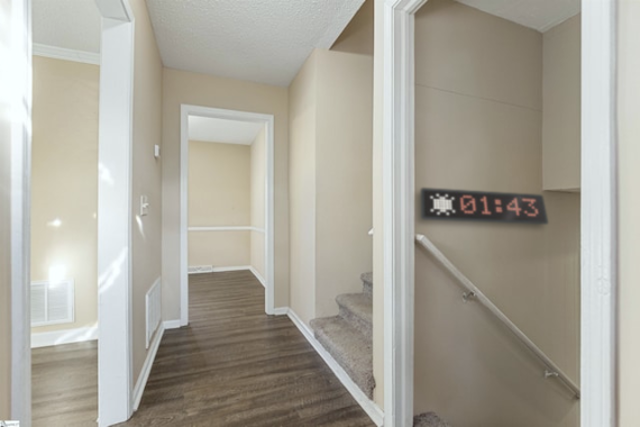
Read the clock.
1:43
